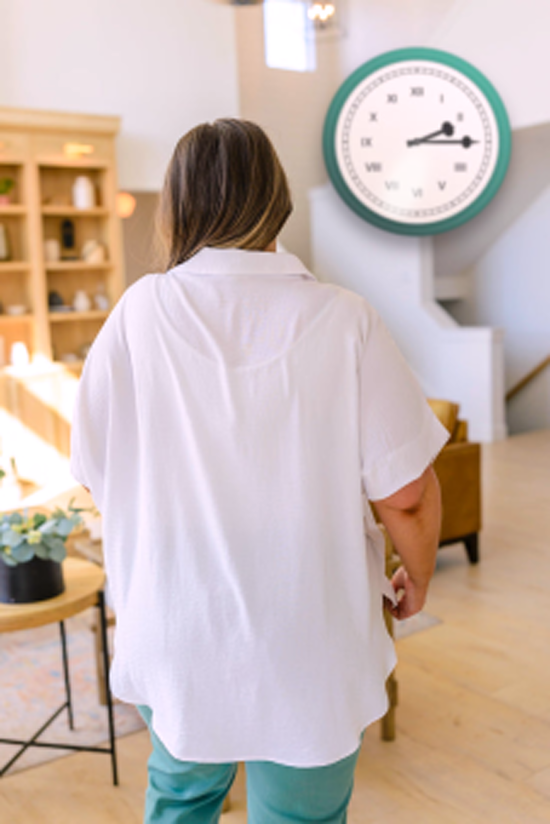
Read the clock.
2:15
